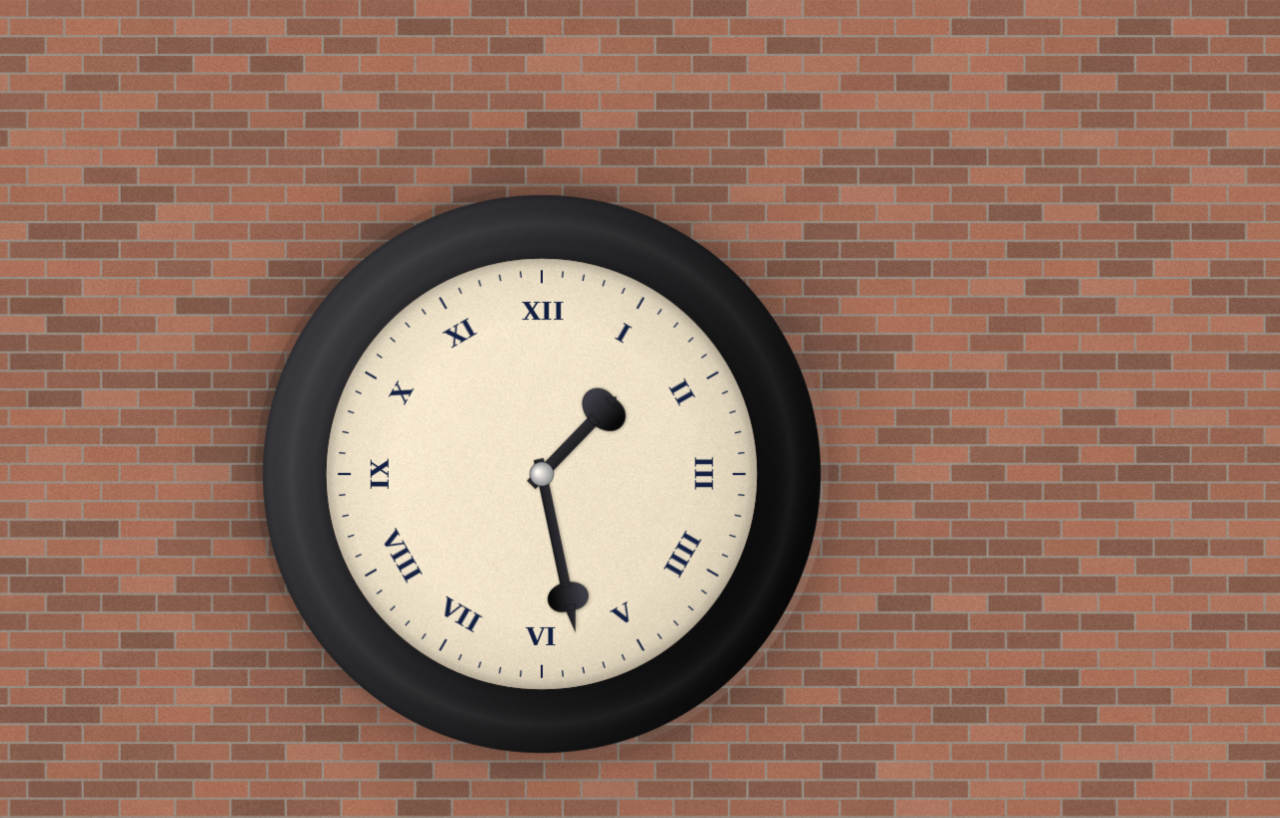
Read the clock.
1:28
